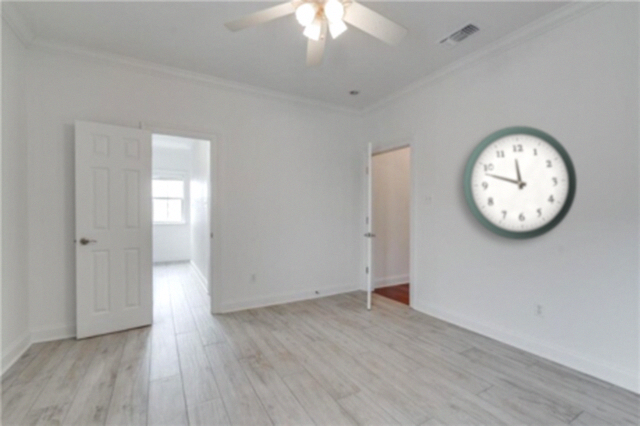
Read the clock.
11:48
